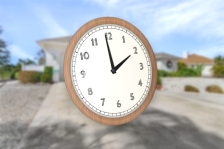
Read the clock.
1:59
